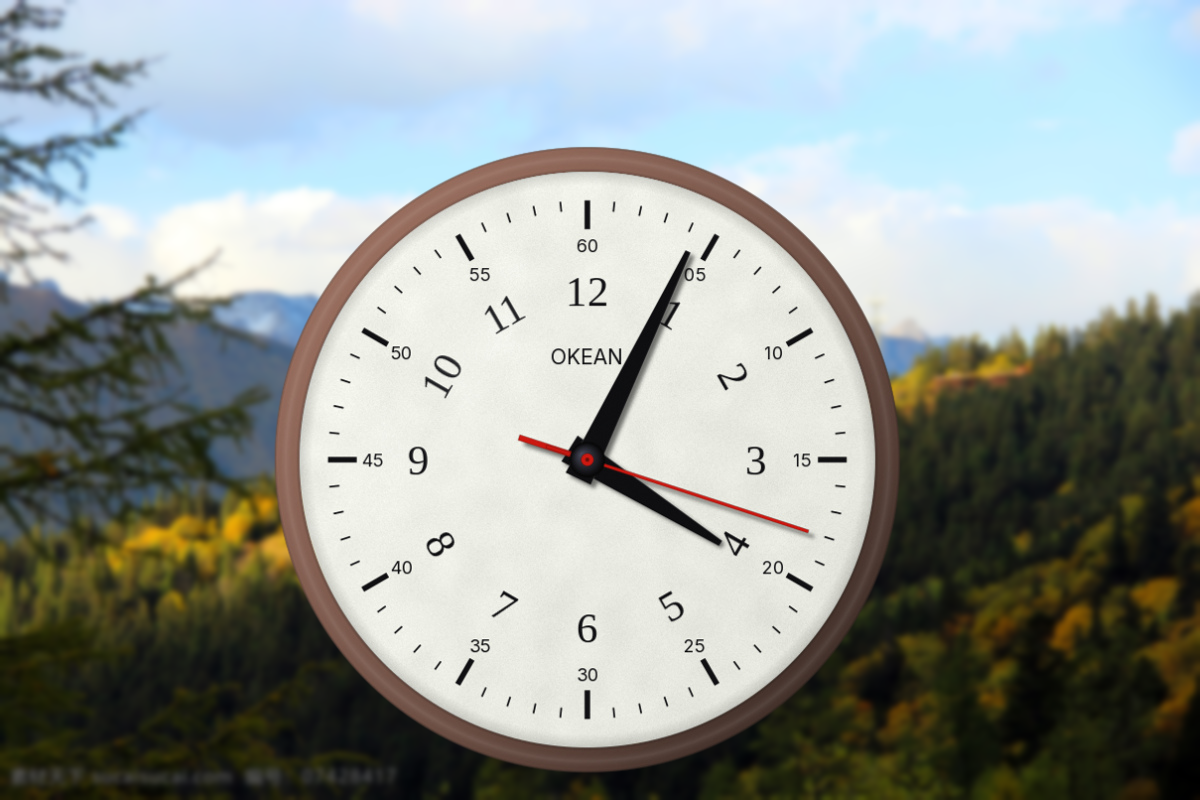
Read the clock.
4:04:18
